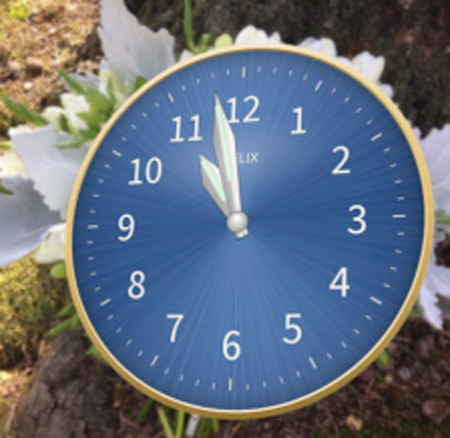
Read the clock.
10:58
